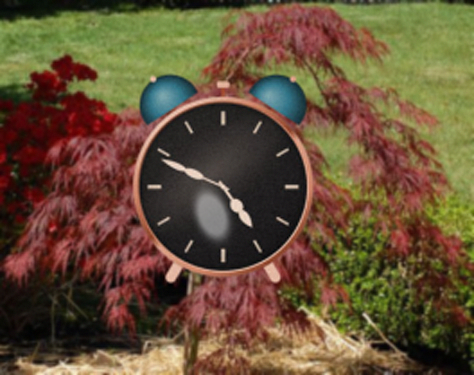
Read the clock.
4:49
